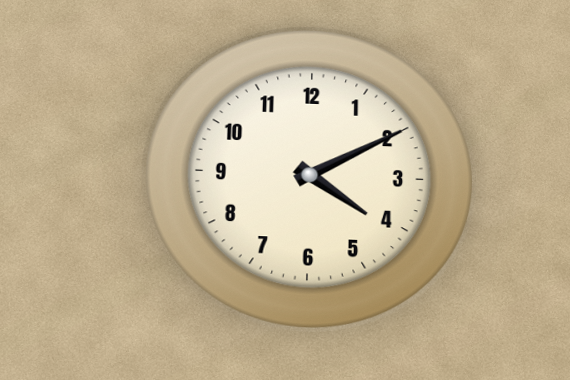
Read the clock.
4:10
